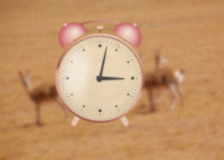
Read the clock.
3:02
